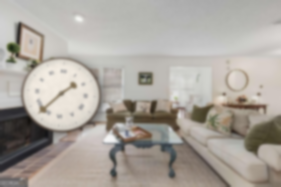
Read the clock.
1:37
